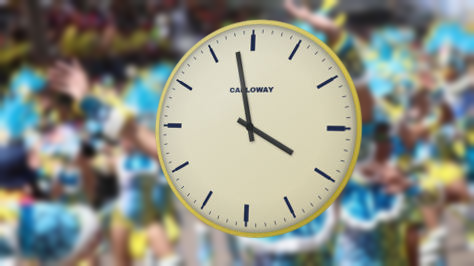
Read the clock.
3:58
